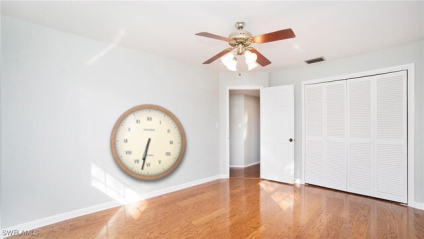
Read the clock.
6:32
